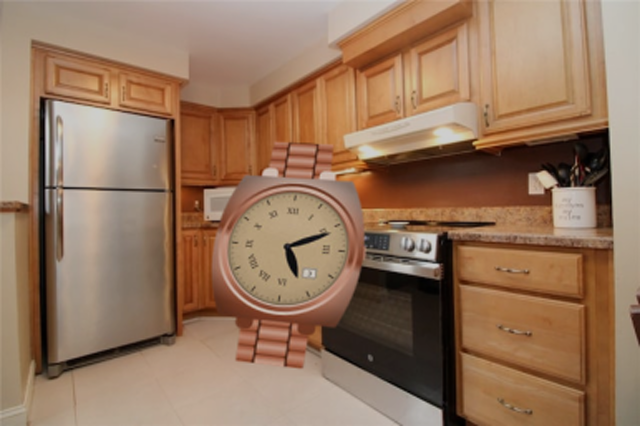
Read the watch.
5:11
